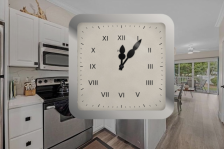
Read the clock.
12:06
